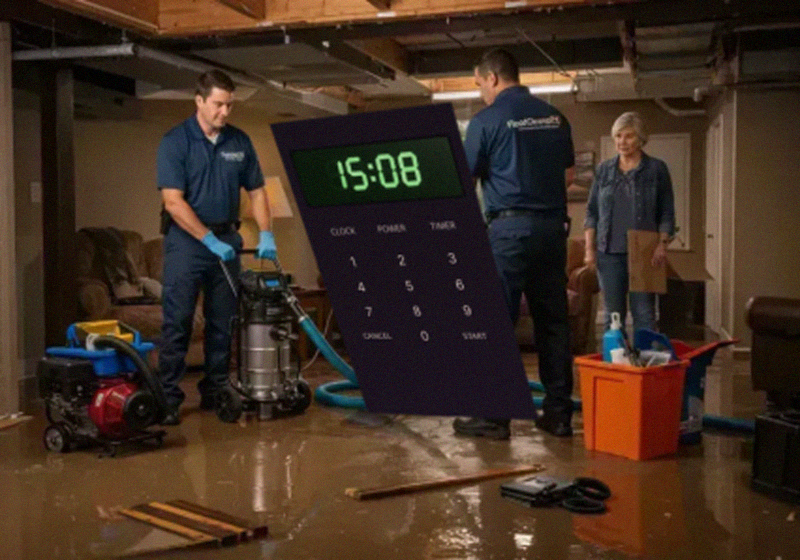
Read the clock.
15:08
